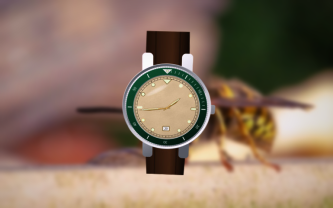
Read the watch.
1:44
